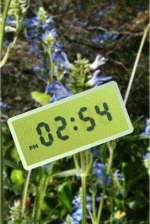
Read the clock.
2:54
